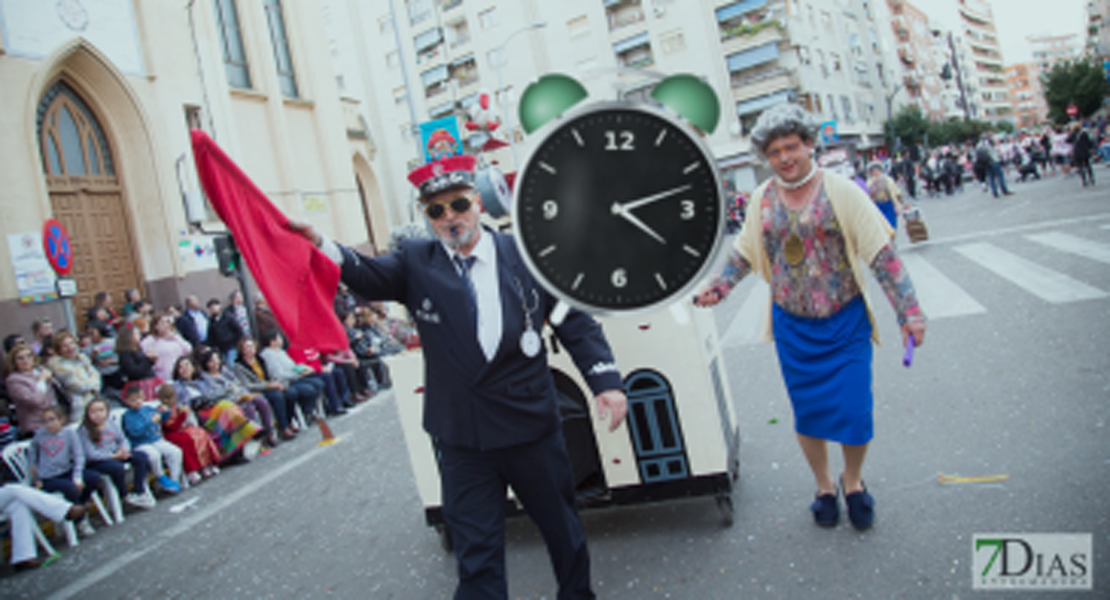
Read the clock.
4:12
